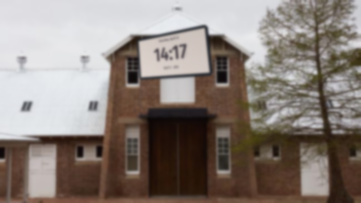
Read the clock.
14:17
